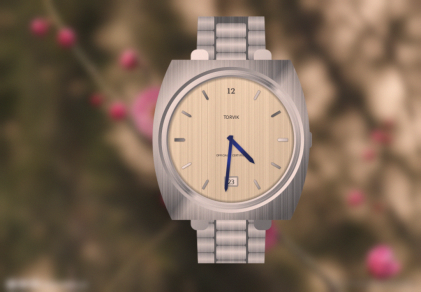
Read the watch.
4:31
